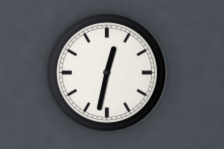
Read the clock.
12:32
